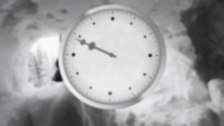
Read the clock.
9:49
